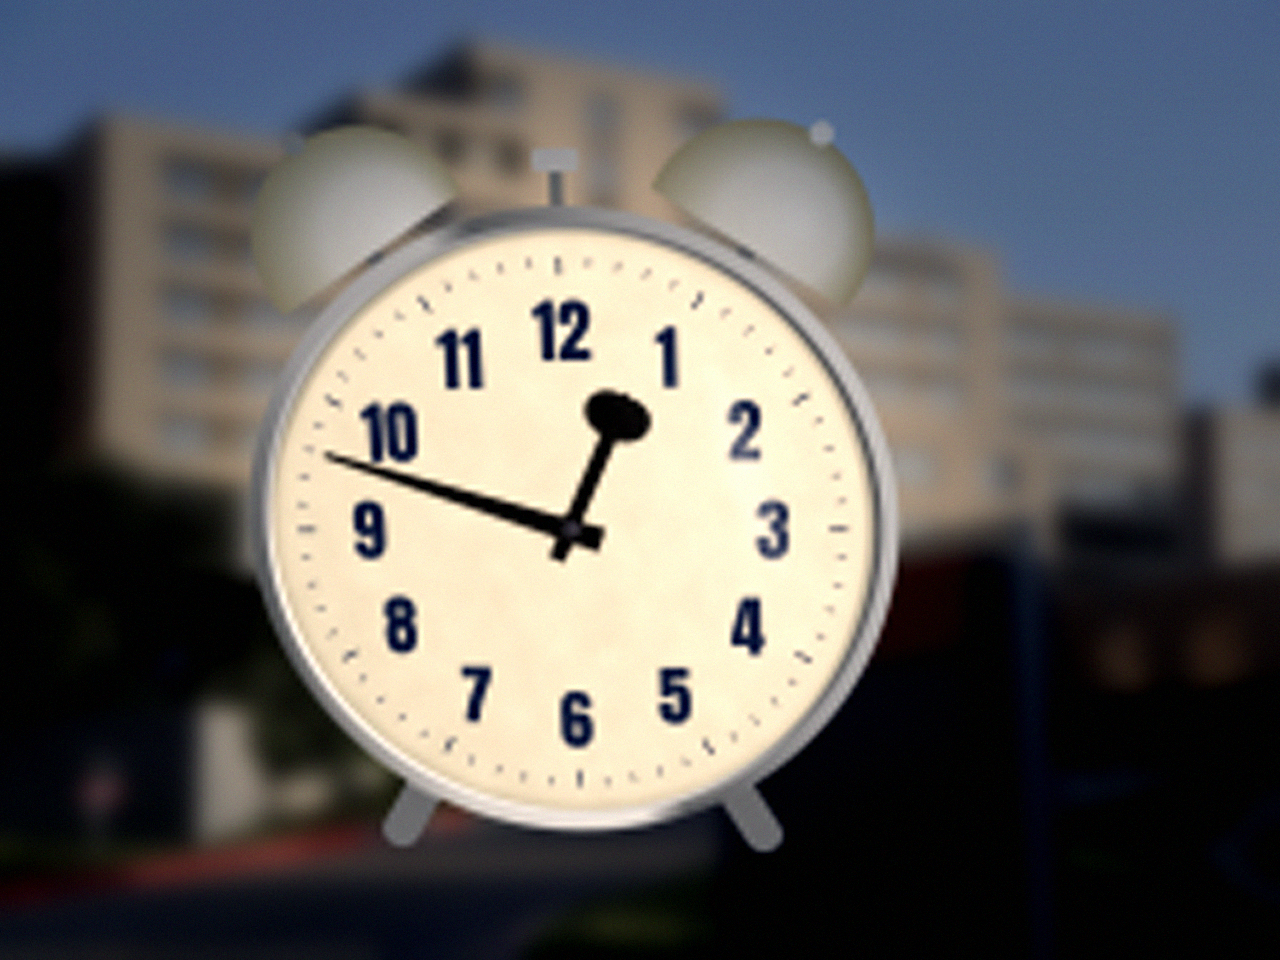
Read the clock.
12:48
